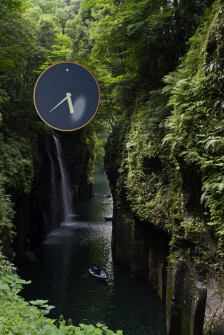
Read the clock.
5:39
